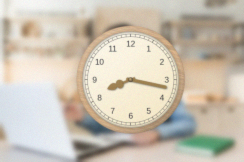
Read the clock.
8:17
